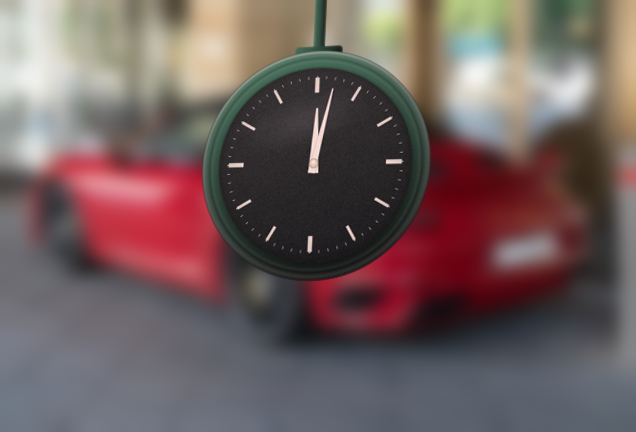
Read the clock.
12:02
